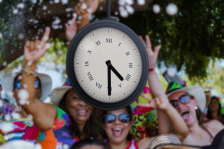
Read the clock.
4:30
